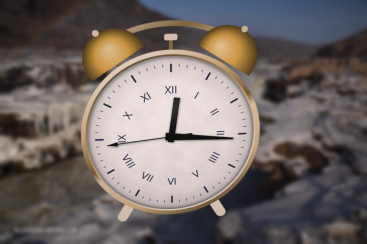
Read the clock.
12:15:44
